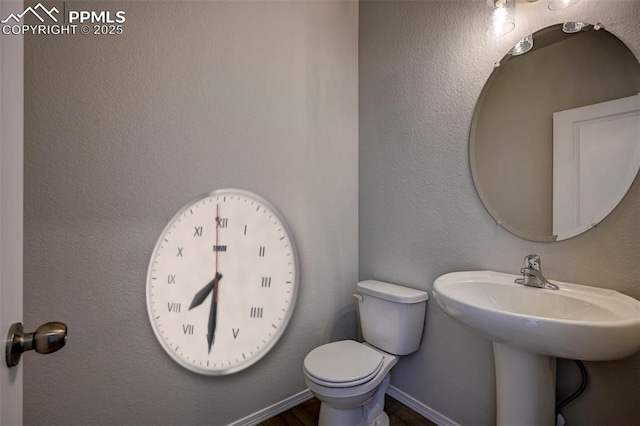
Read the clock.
7:29:59
